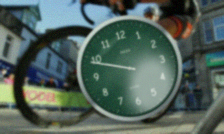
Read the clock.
9:49
